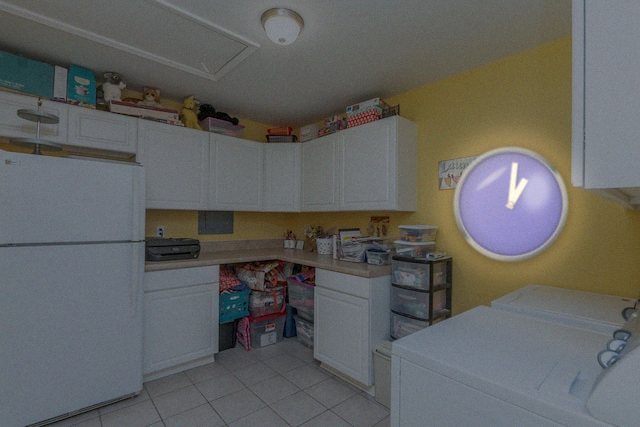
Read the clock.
1:01
